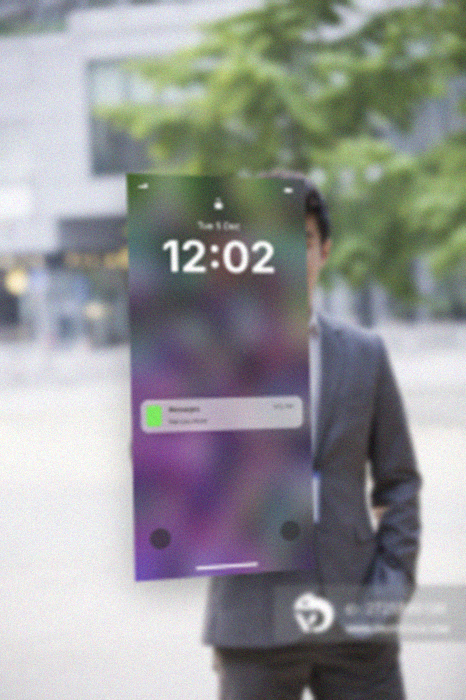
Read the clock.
12:02
